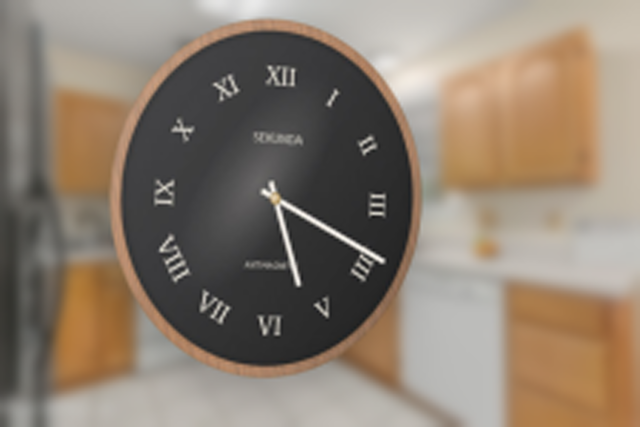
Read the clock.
5:19
